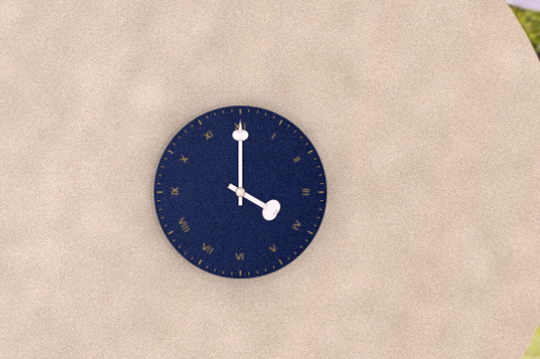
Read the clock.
4:00
